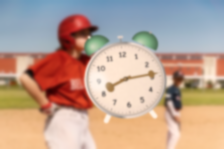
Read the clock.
8:14
